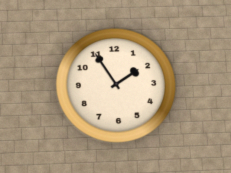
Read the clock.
1:55
